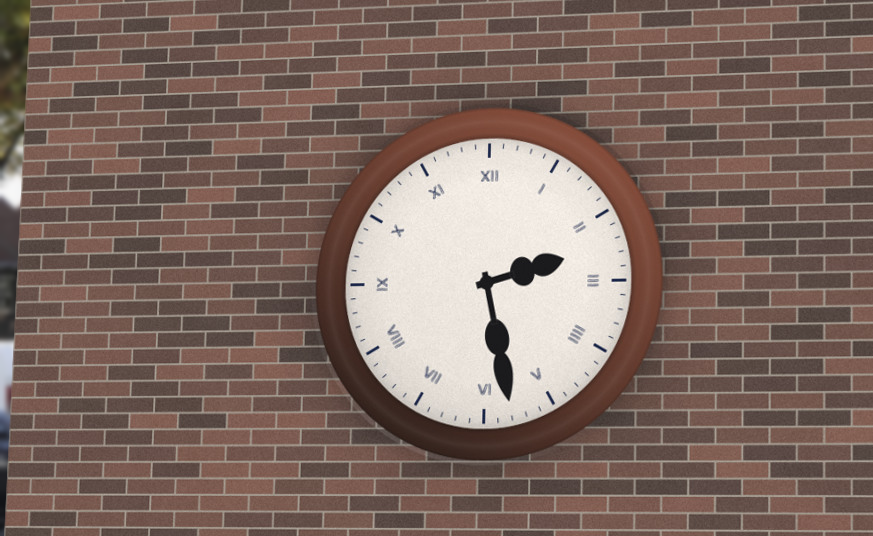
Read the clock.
2:28
